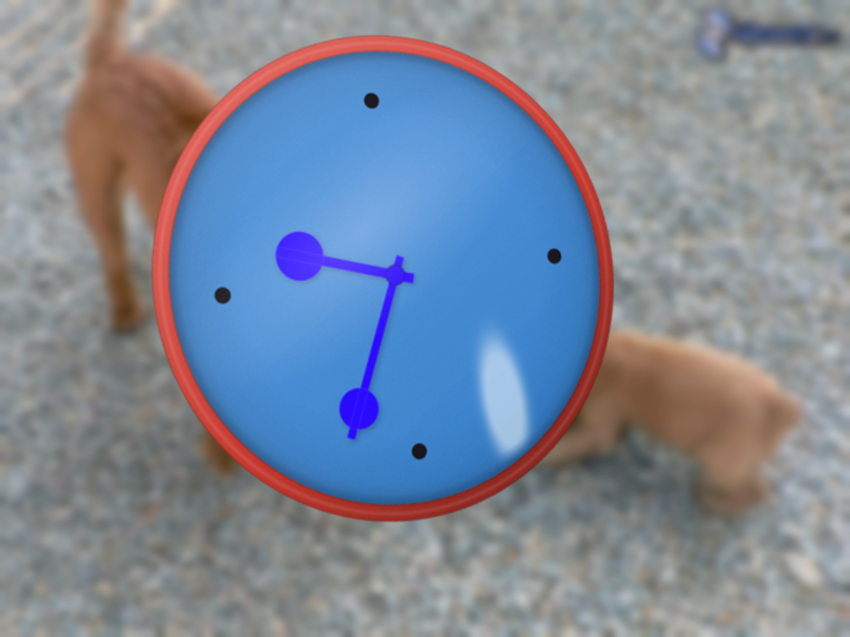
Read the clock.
9:34
